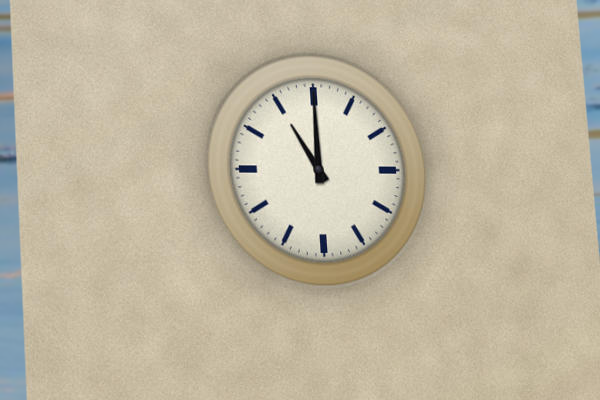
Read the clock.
11:00
